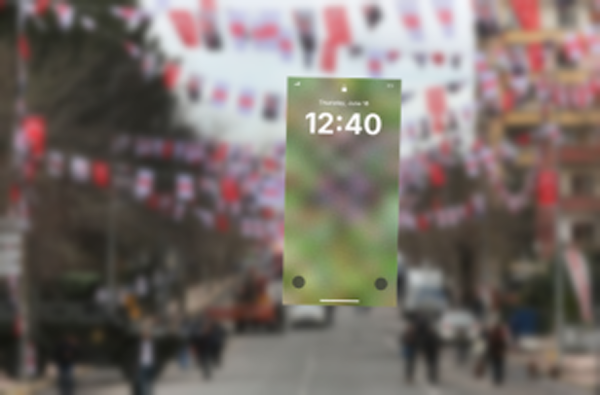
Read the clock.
12:40
